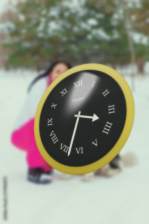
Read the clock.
3:33
